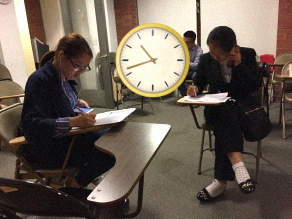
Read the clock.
10:42
